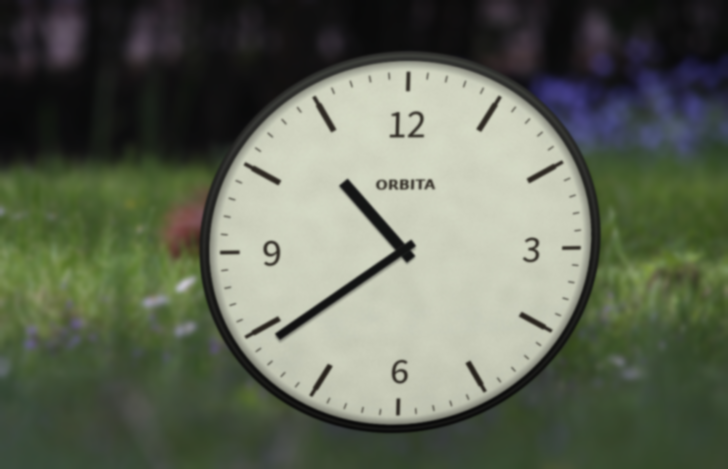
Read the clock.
10:39
